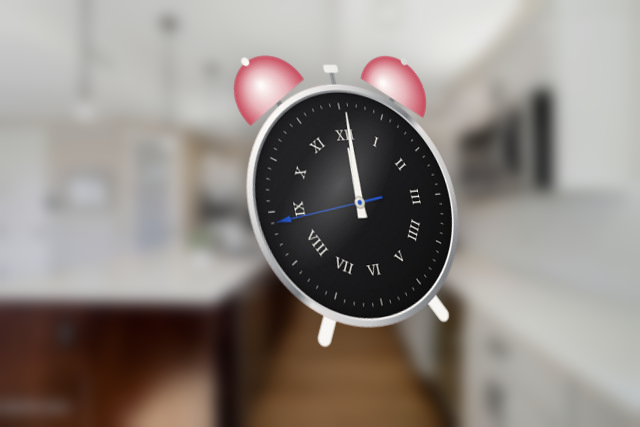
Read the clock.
12:00:44
